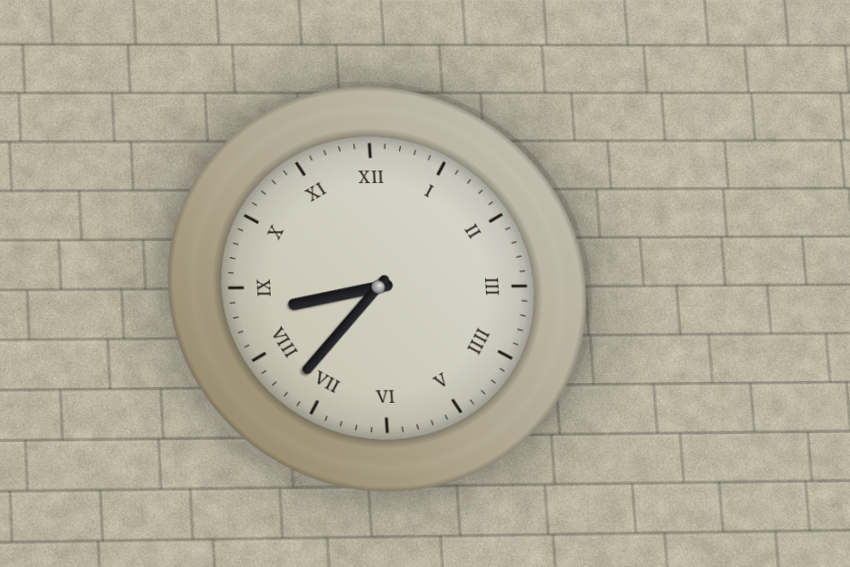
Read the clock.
8:37
